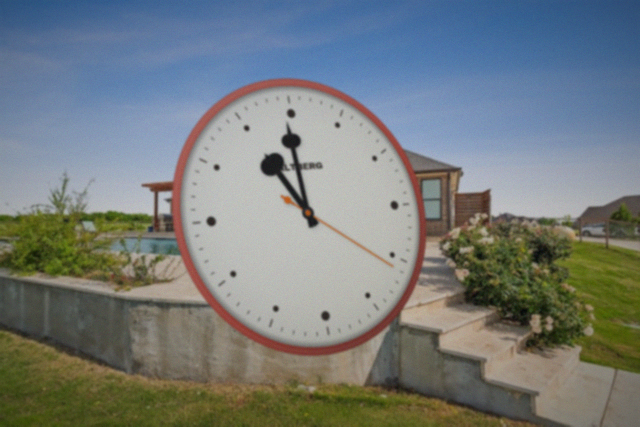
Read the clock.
10:59:21
